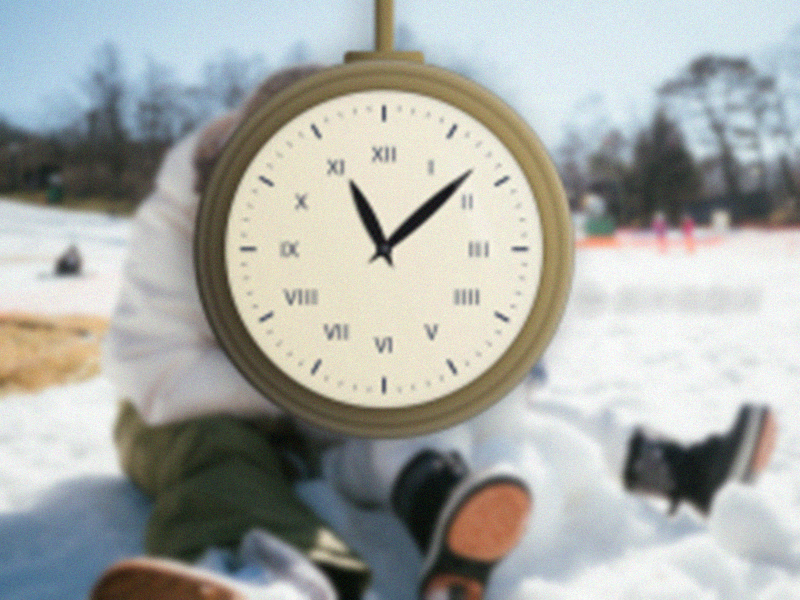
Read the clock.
11:08
